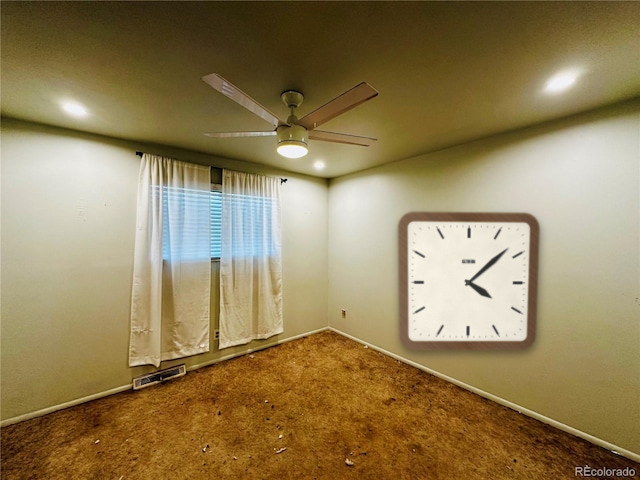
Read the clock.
4:08
